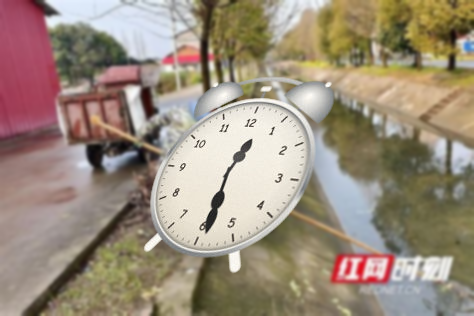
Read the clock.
12:29
